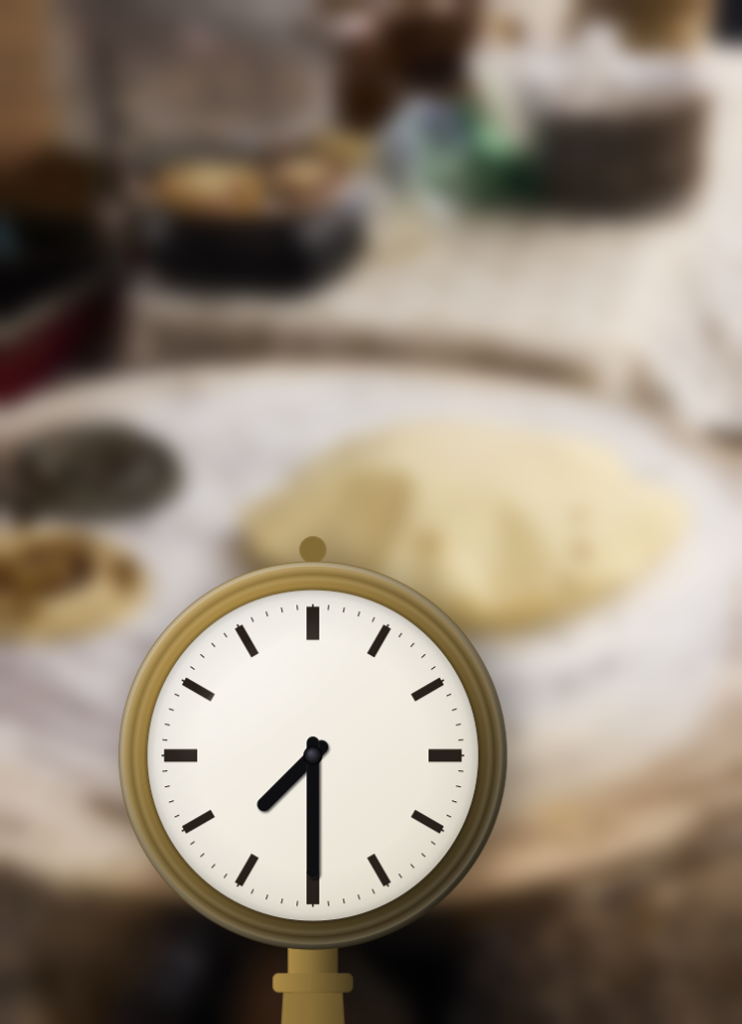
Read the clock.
7:30
